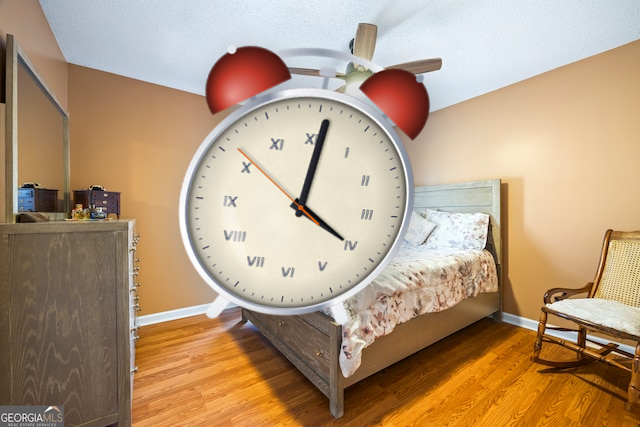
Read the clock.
4:00:51
